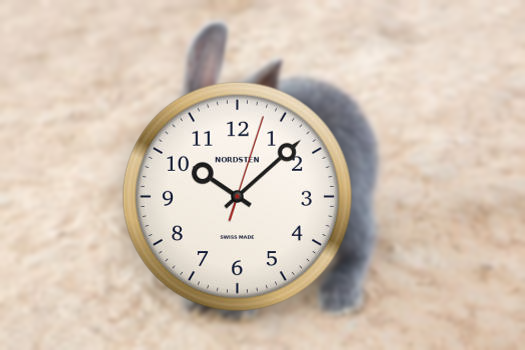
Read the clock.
10:08:03
